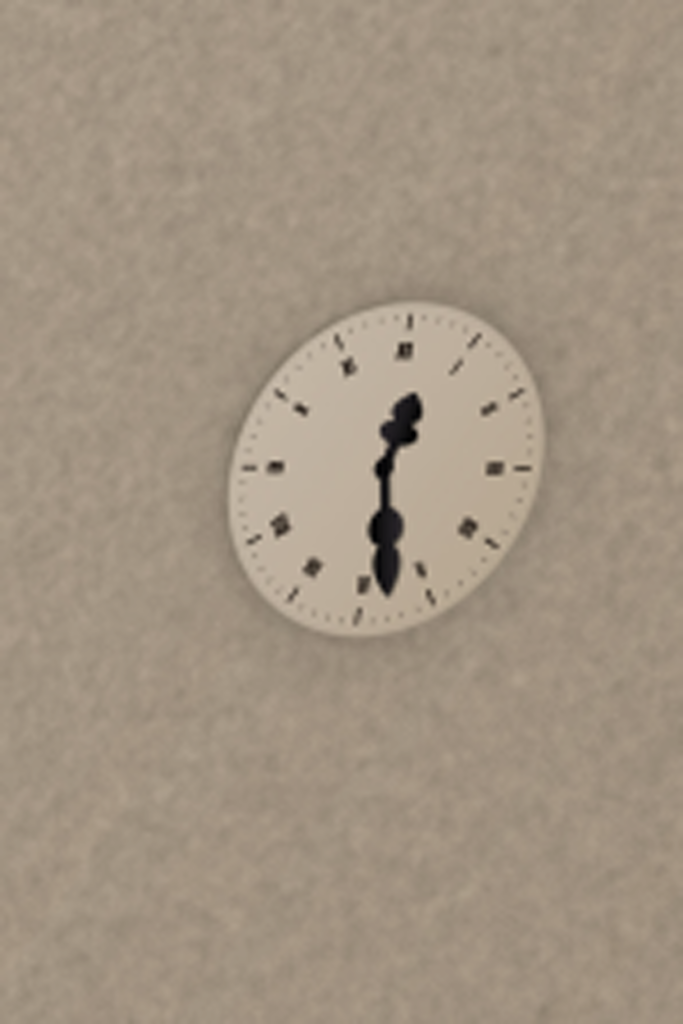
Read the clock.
12:28
